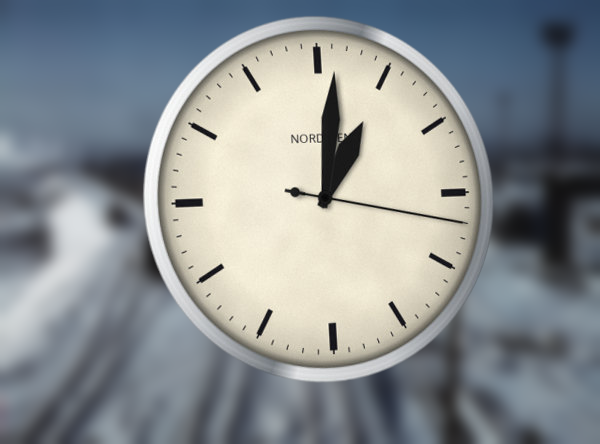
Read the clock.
1:01:17
